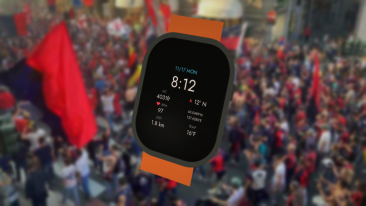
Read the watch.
8:12
